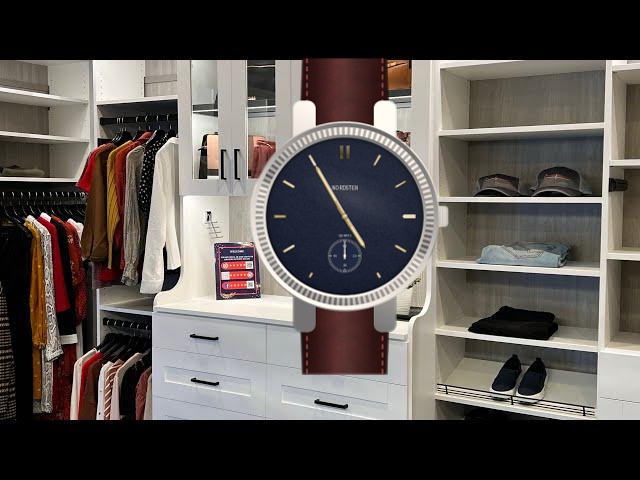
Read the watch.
4:55
